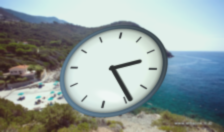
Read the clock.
2:24
